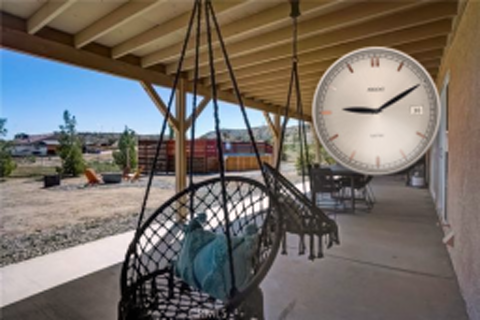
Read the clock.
9:10
